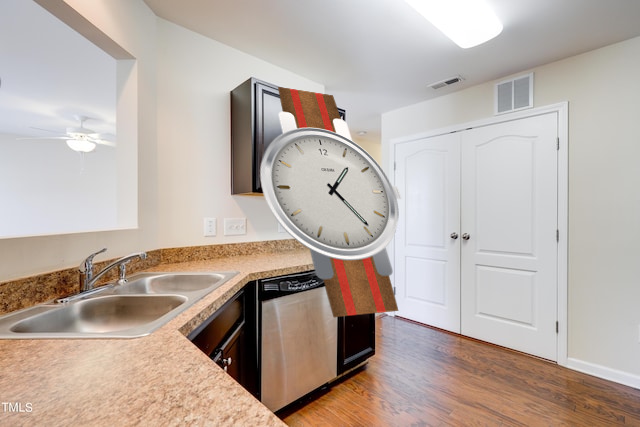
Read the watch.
1:24
